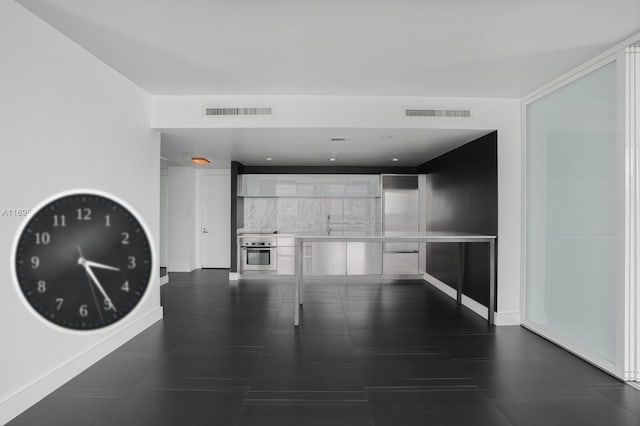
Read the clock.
3:24:27
